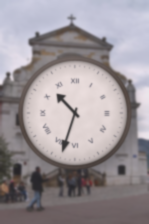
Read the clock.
10:33
